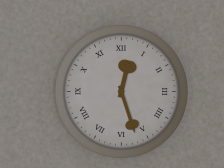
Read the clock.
12:27
